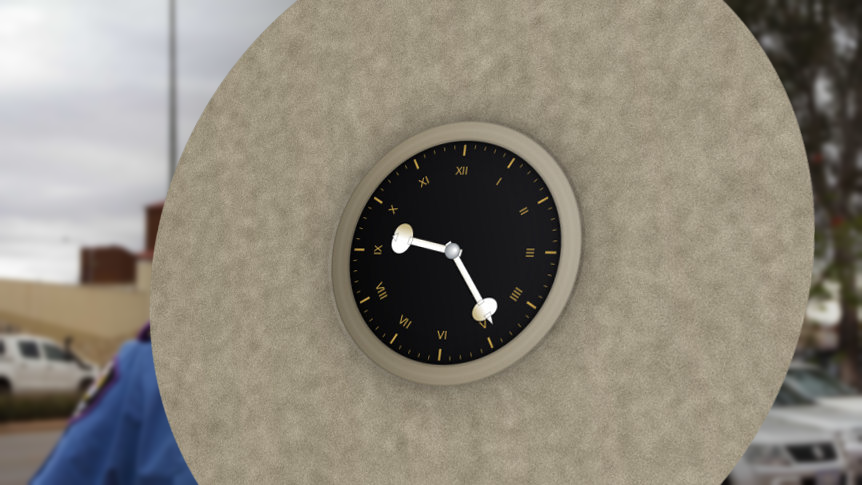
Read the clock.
9:24
